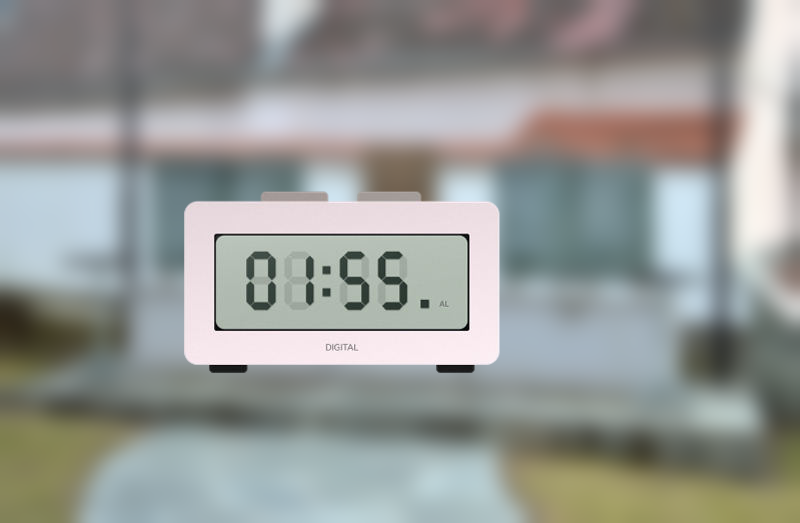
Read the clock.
1:55
